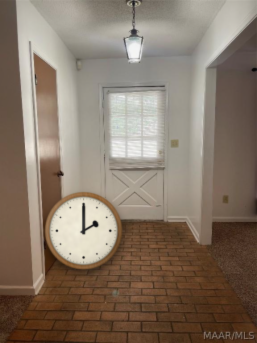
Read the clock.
2:00
